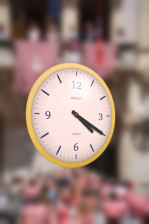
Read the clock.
4:20
